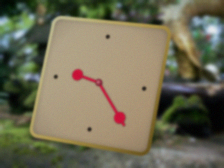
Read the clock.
9:23
